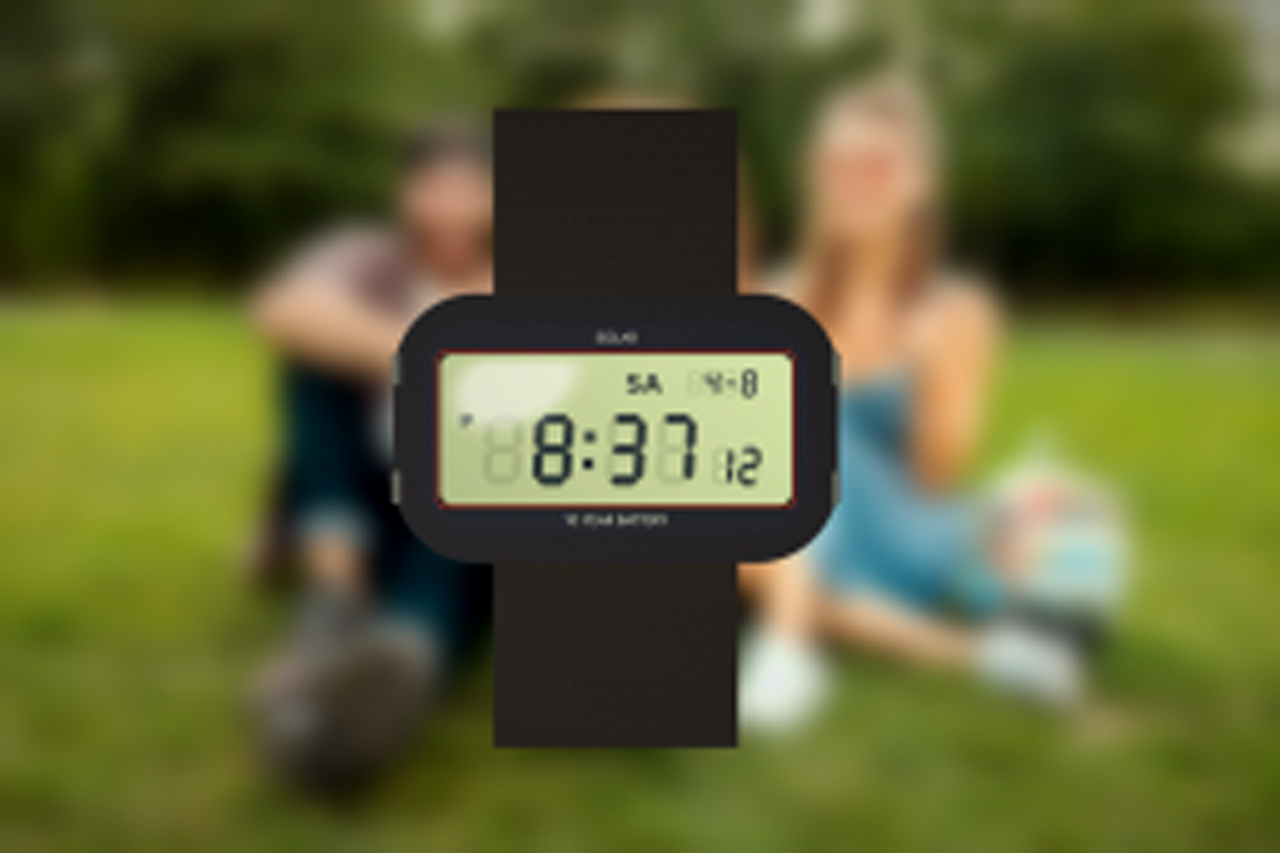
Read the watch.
8:37:12
